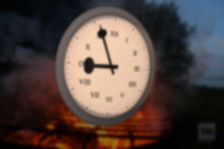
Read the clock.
8:56
